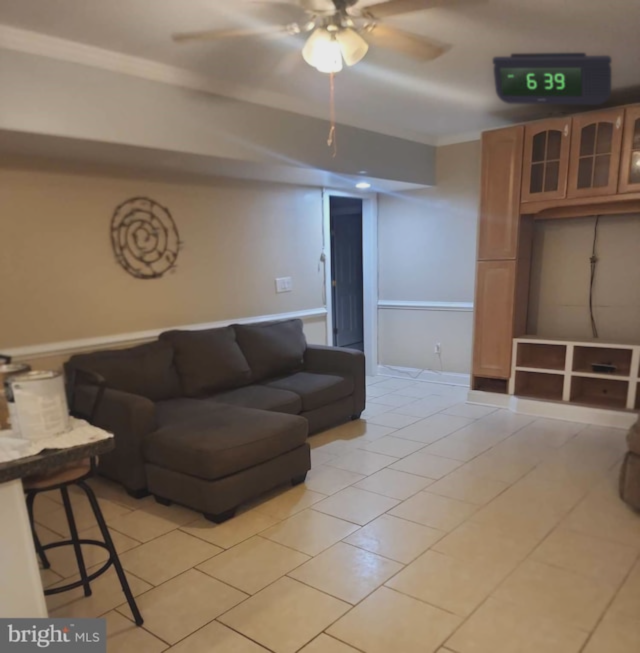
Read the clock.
6:39
